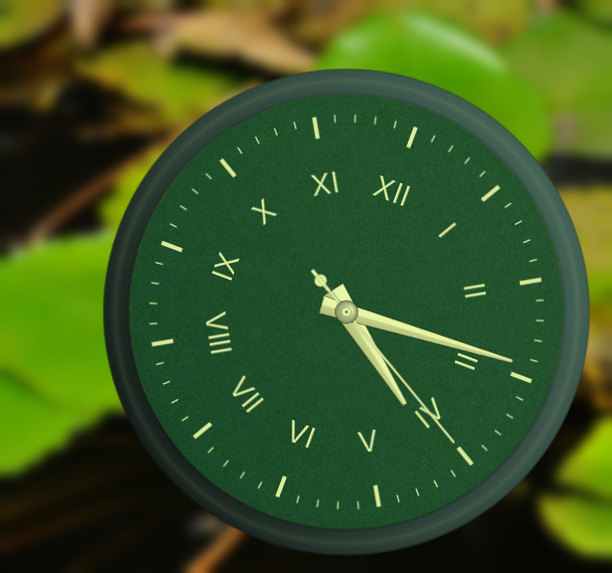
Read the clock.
4:14:20
